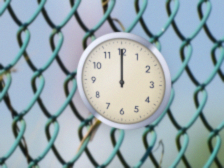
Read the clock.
12:00
